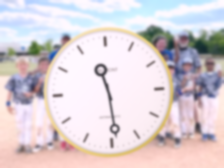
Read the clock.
11:29
